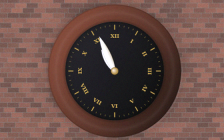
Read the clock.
10:56
